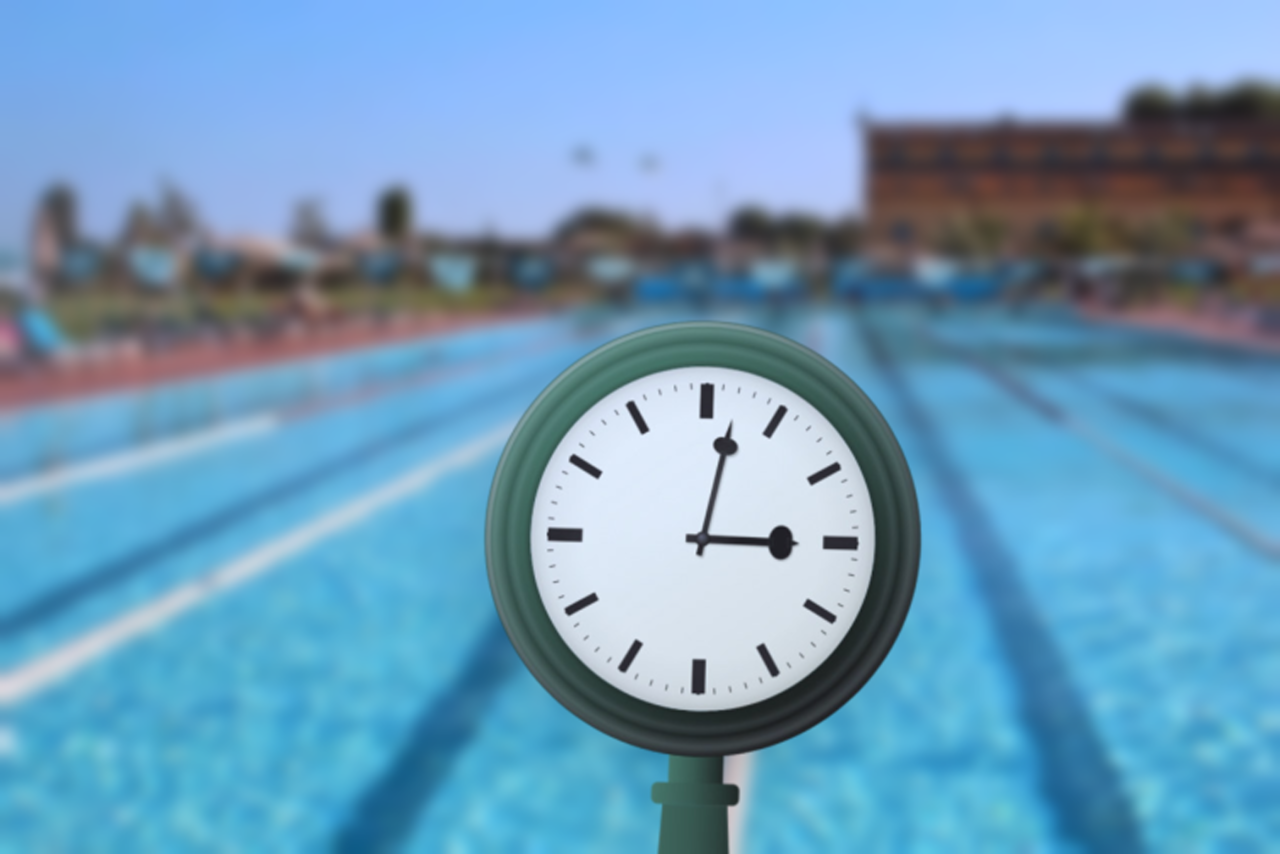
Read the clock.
3:02
